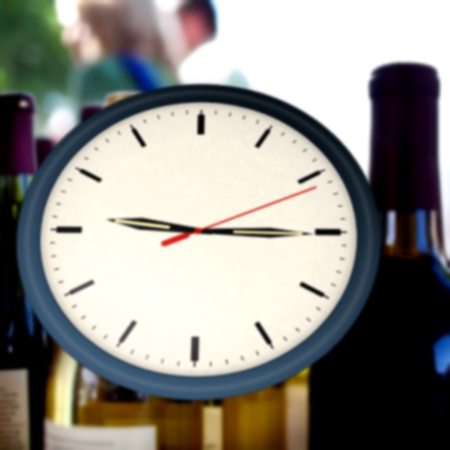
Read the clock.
9:15:11
